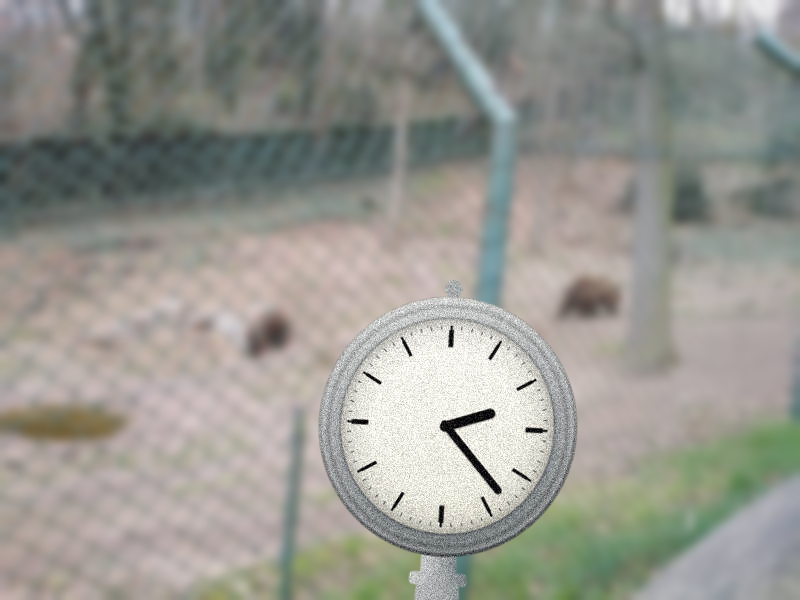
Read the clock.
2:23
